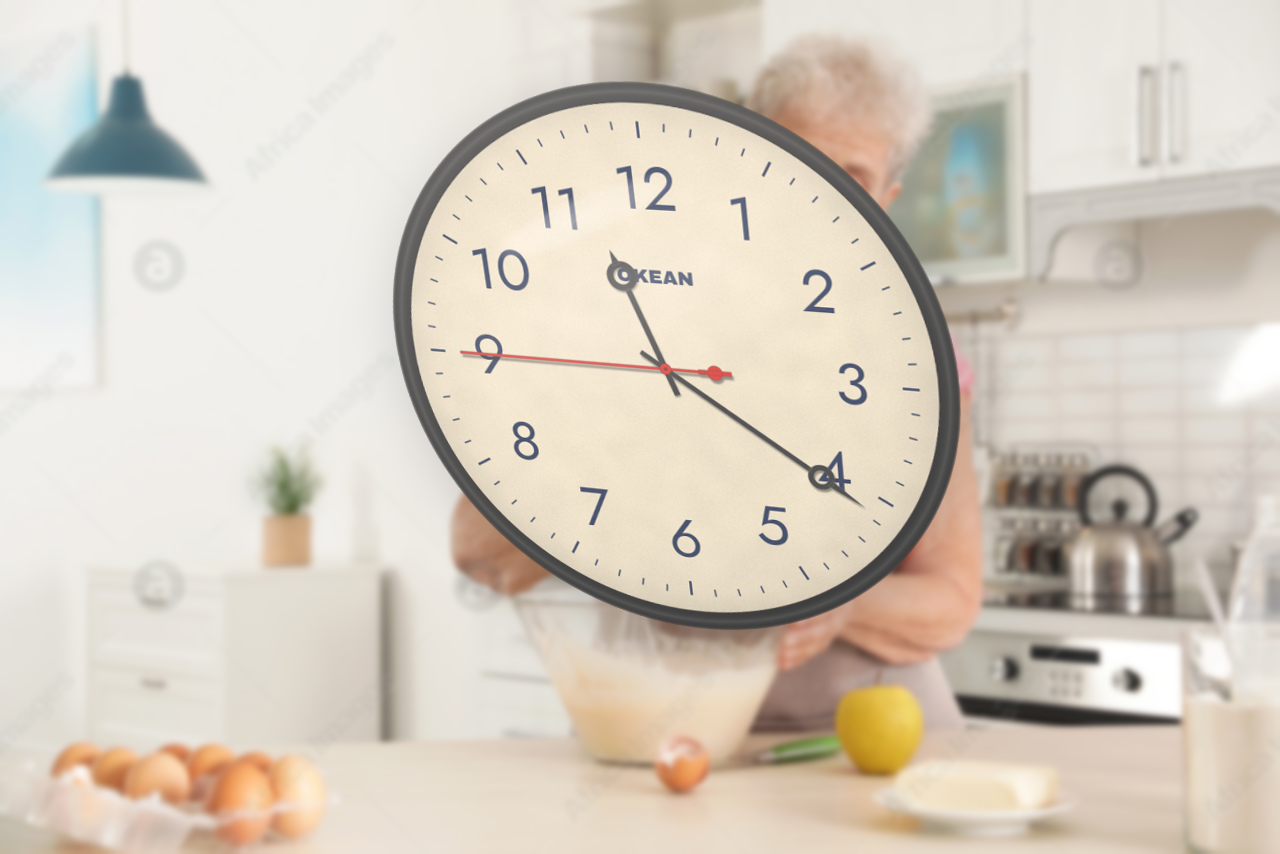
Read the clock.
11:20:45
